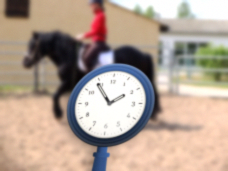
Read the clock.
1:54
